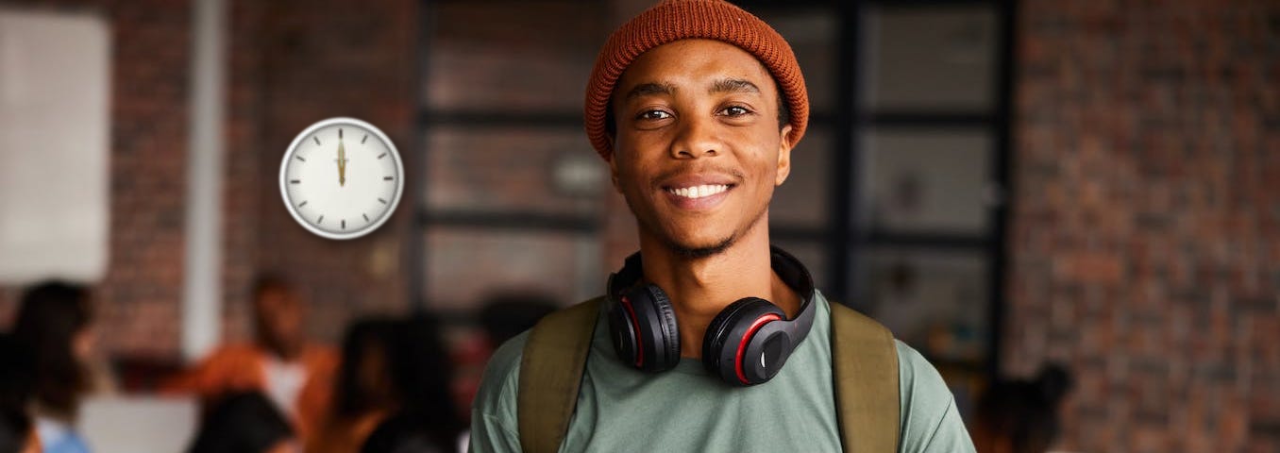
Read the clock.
12:00
